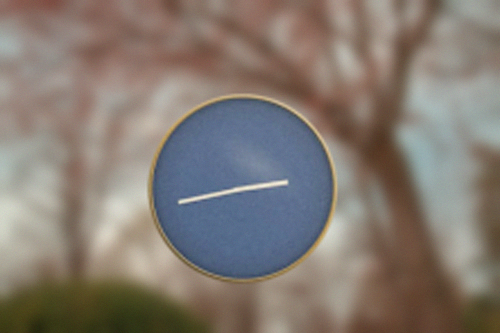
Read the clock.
2:43
